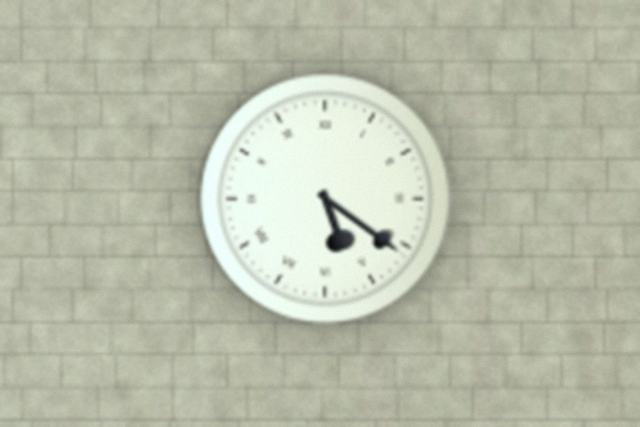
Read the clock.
5:21
